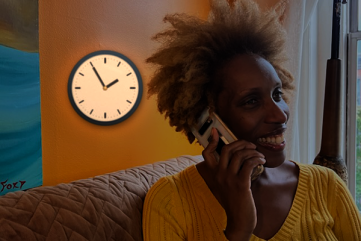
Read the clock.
1:55
